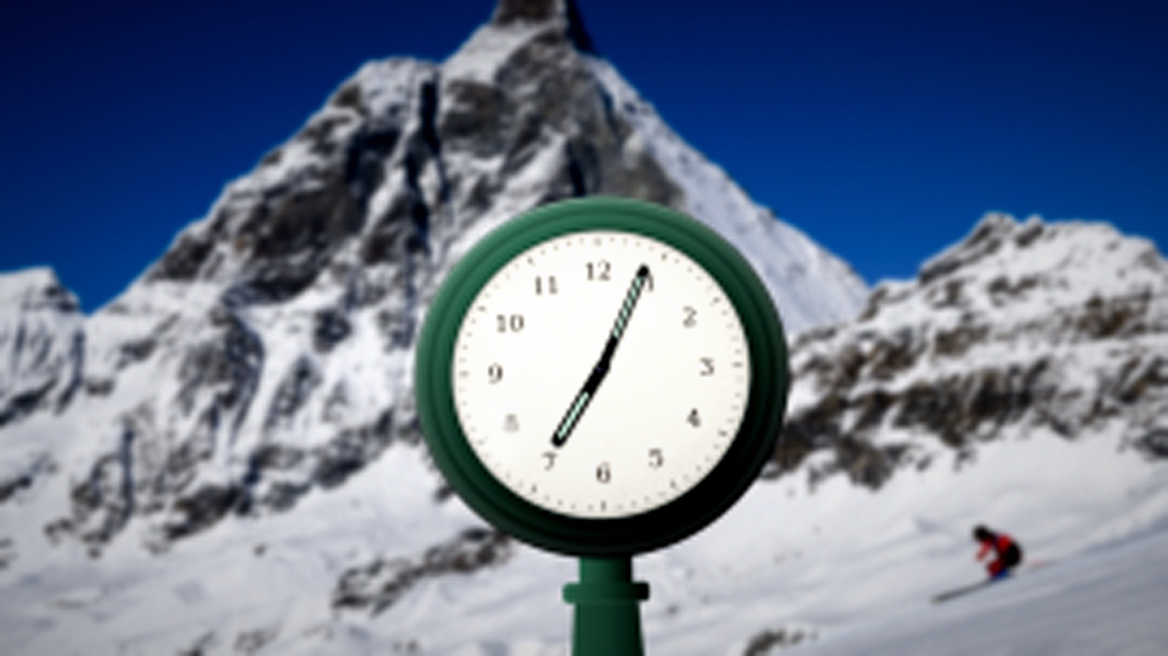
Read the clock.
7:04
